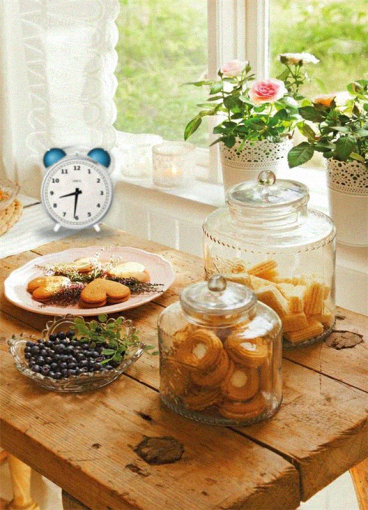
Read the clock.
8:31
